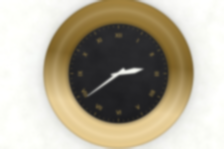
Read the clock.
2:39
